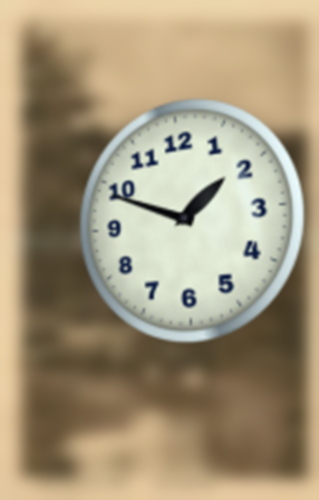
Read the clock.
1:49
